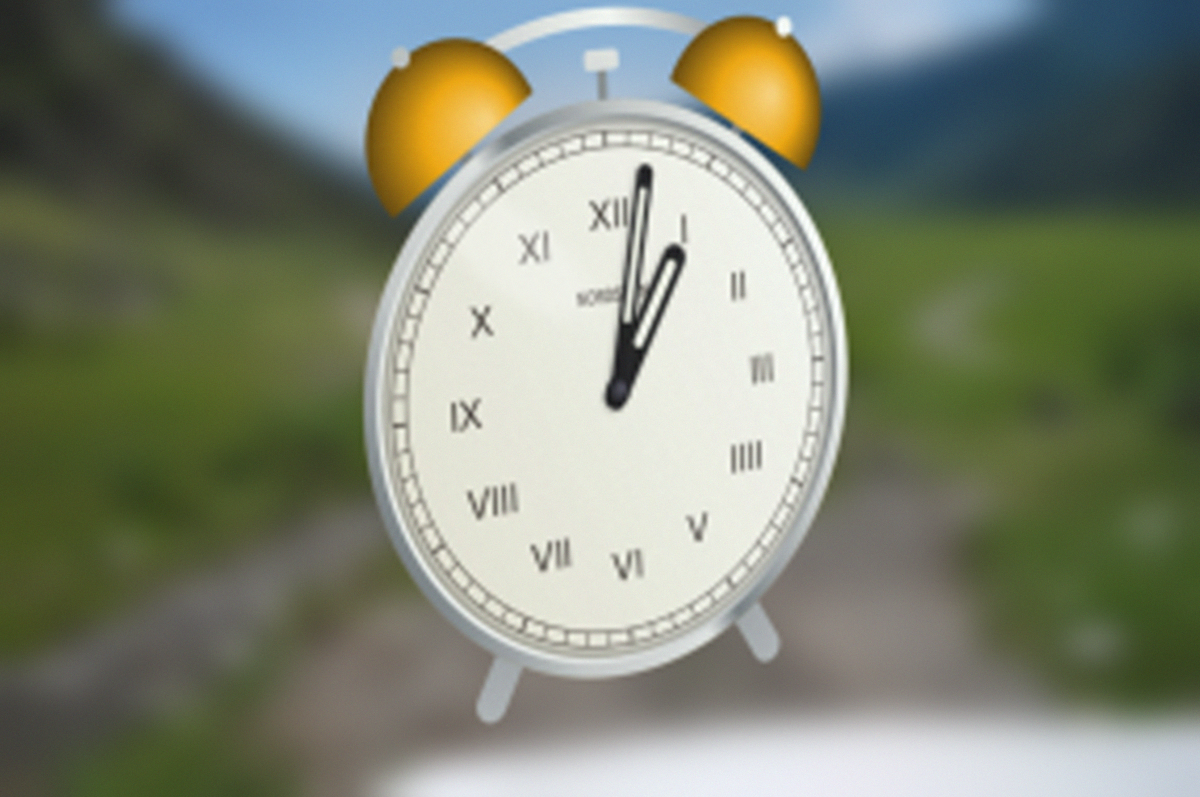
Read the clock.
1:02
